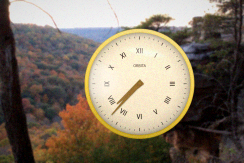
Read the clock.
7:37
